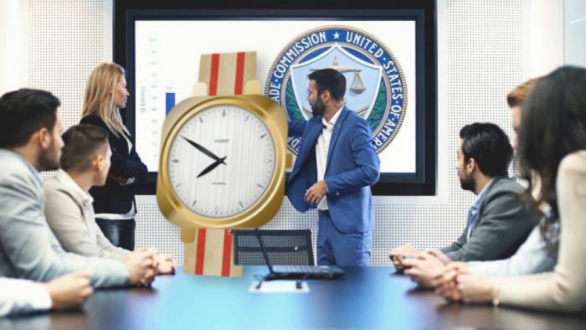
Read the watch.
7:50
